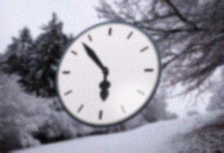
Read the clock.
5:53
